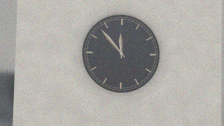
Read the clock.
11:53
